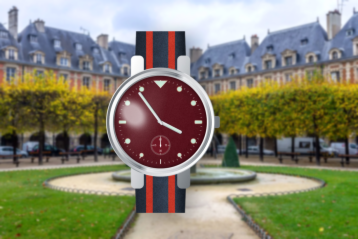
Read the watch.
3:54
